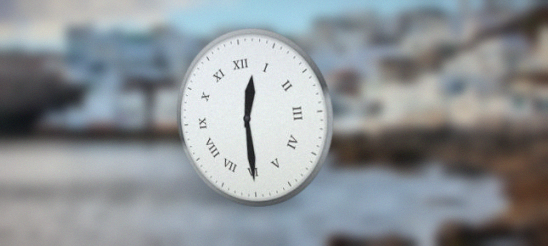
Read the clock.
12:30
